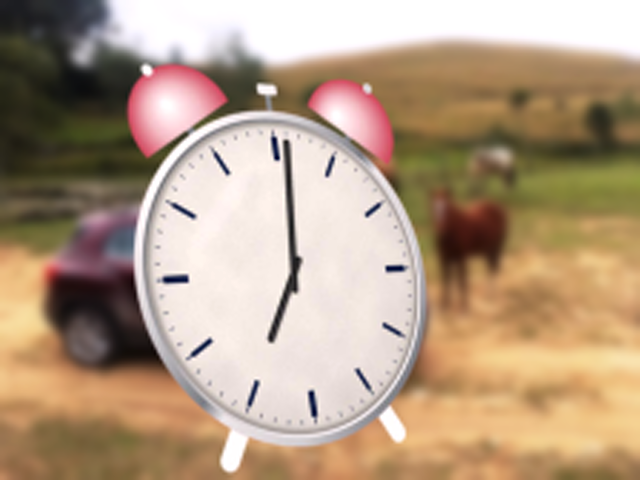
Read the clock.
7:01
